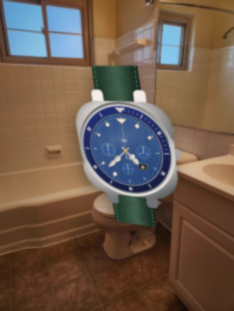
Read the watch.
4:38
